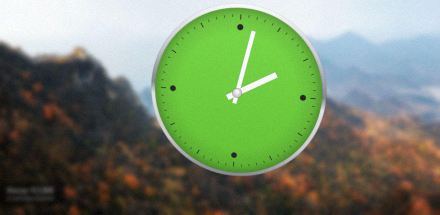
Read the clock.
2:02
